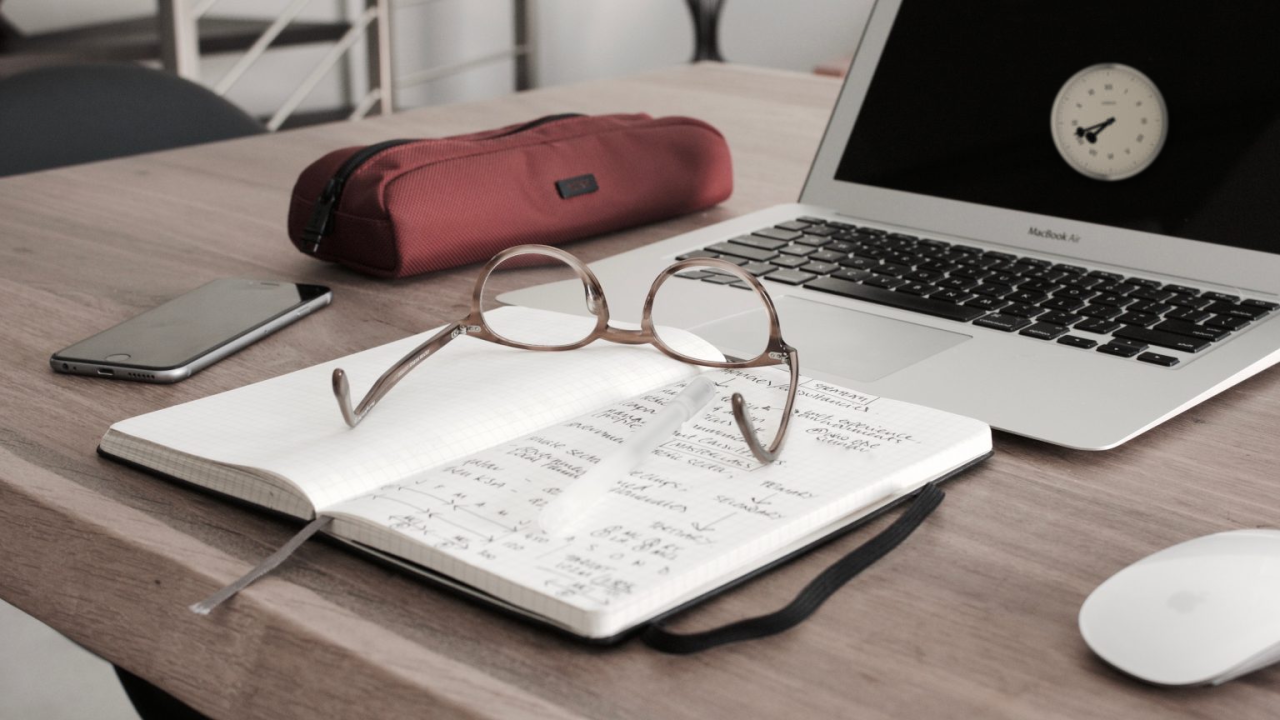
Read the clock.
7:42
